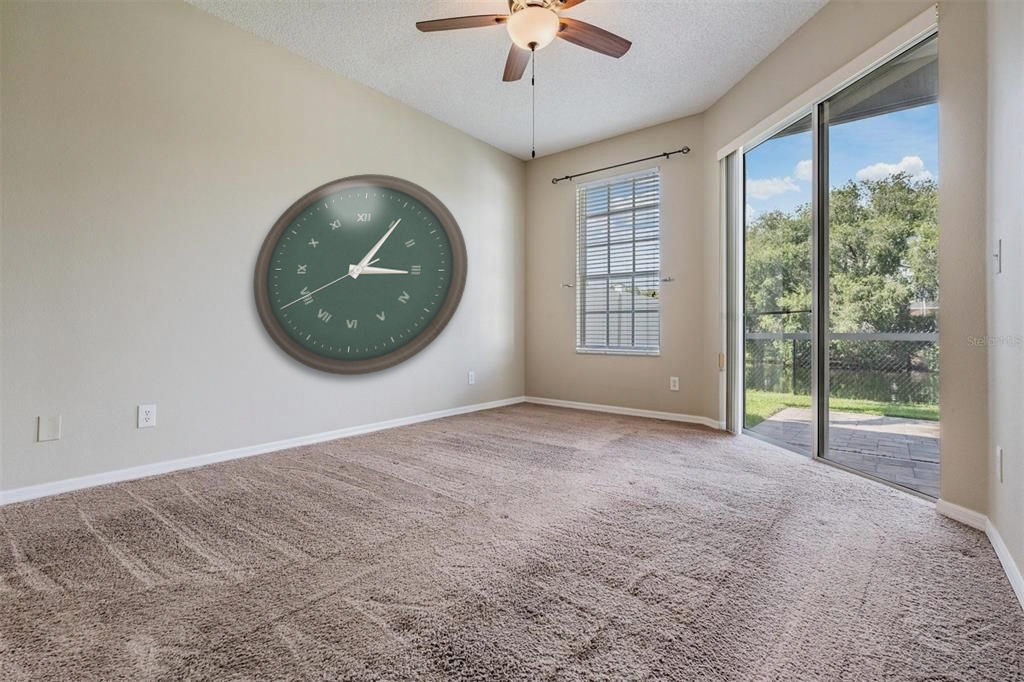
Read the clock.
3:05:40
